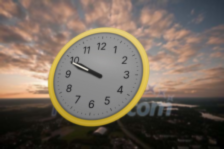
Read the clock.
9:49
